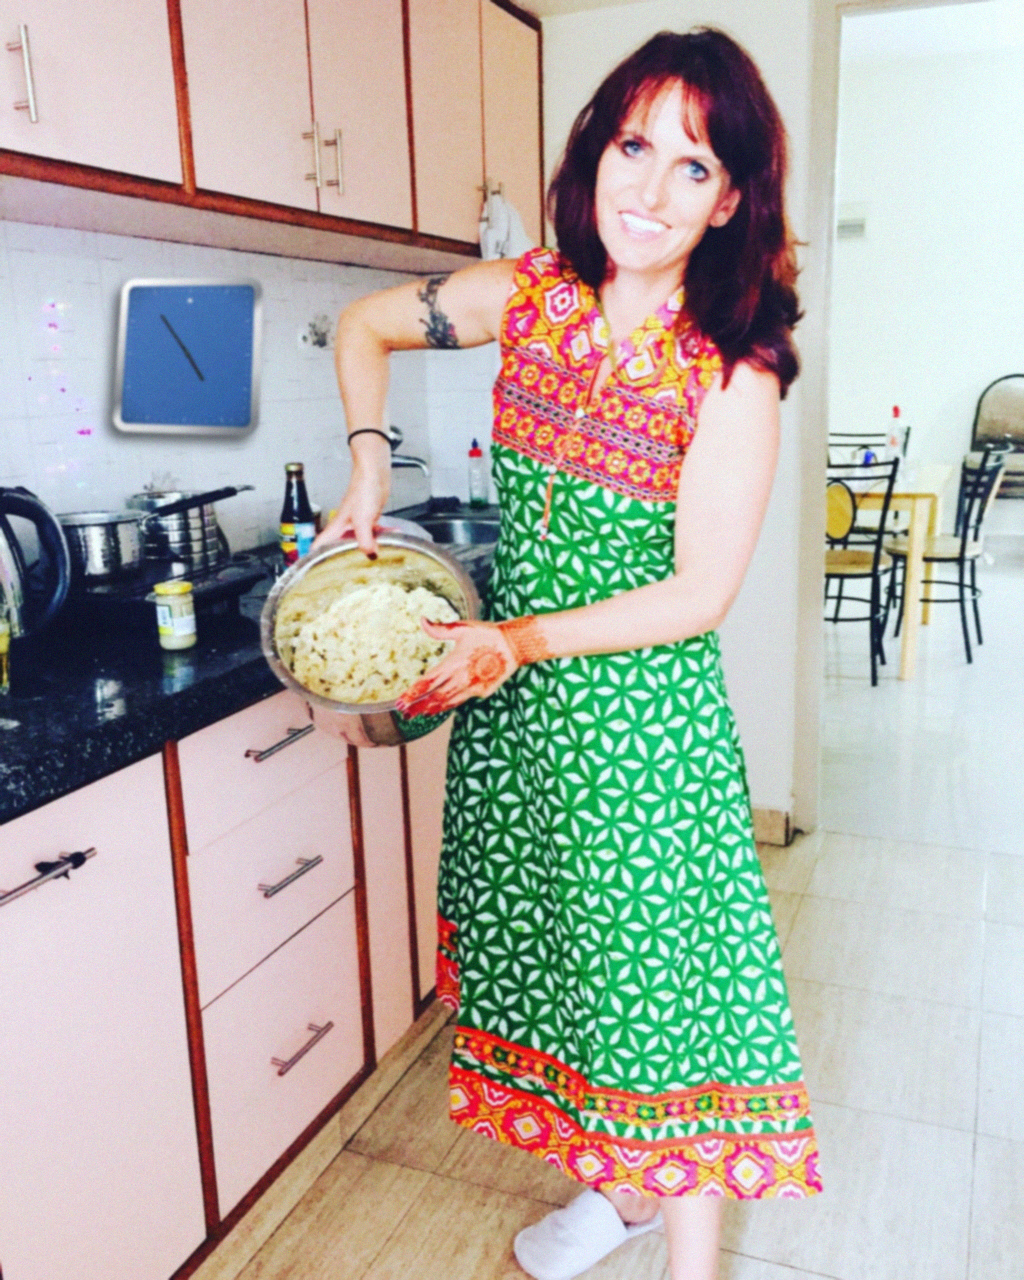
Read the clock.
4:54
